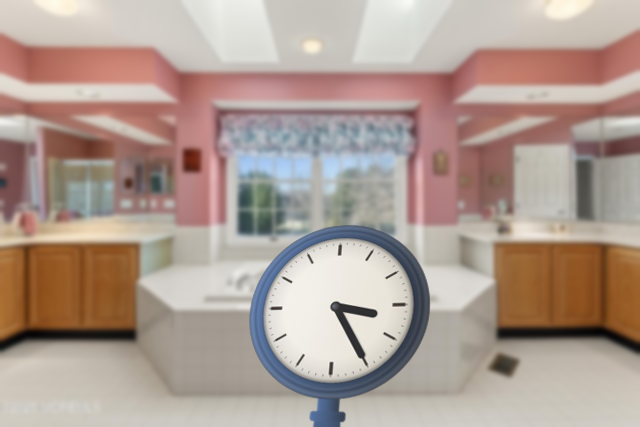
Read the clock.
3:25
